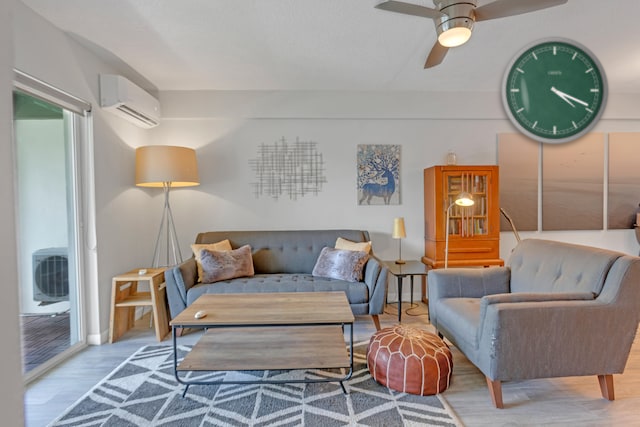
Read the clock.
4:19
